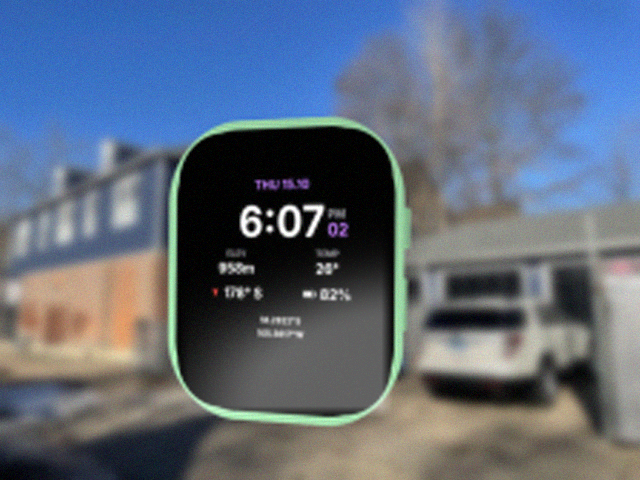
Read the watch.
6:07
